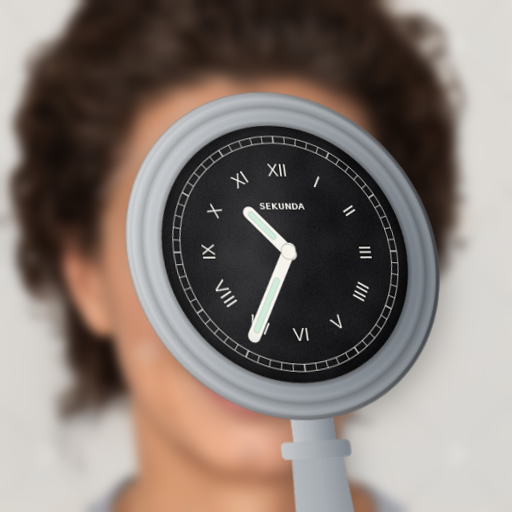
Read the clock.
10:35
